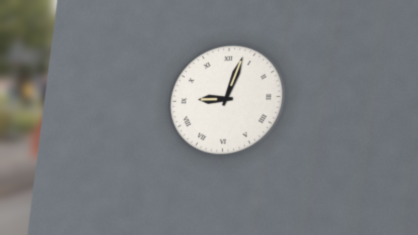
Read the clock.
9:03
